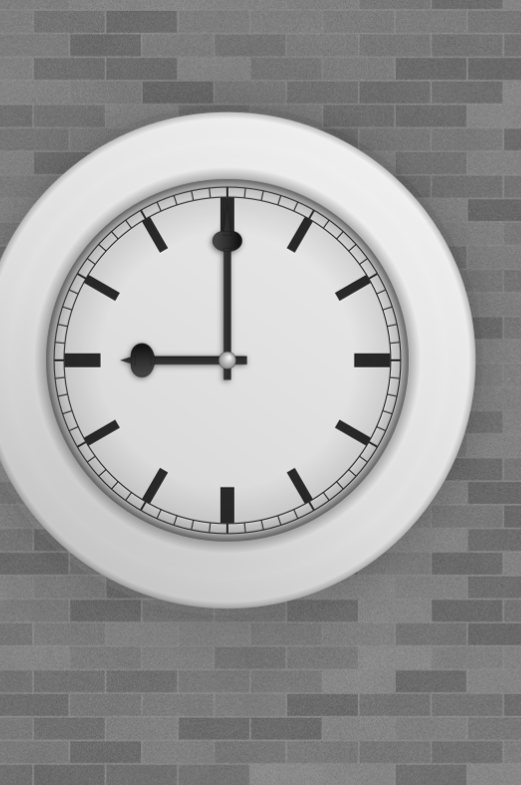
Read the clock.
9:00
